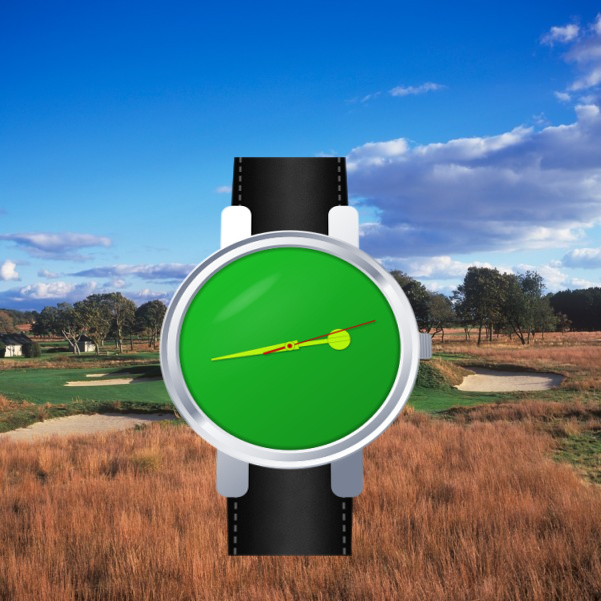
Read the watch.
2:43:12
